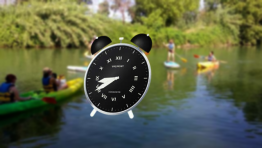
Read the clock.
8:40
